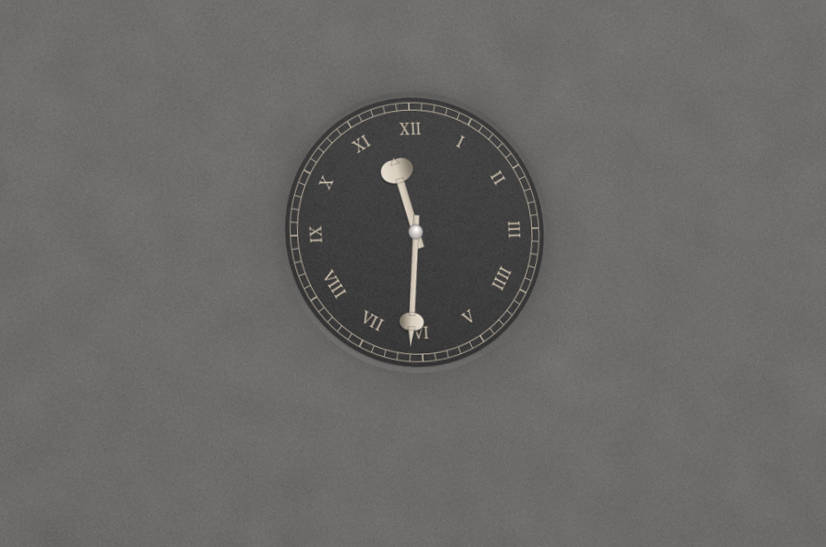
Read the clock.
11:31
